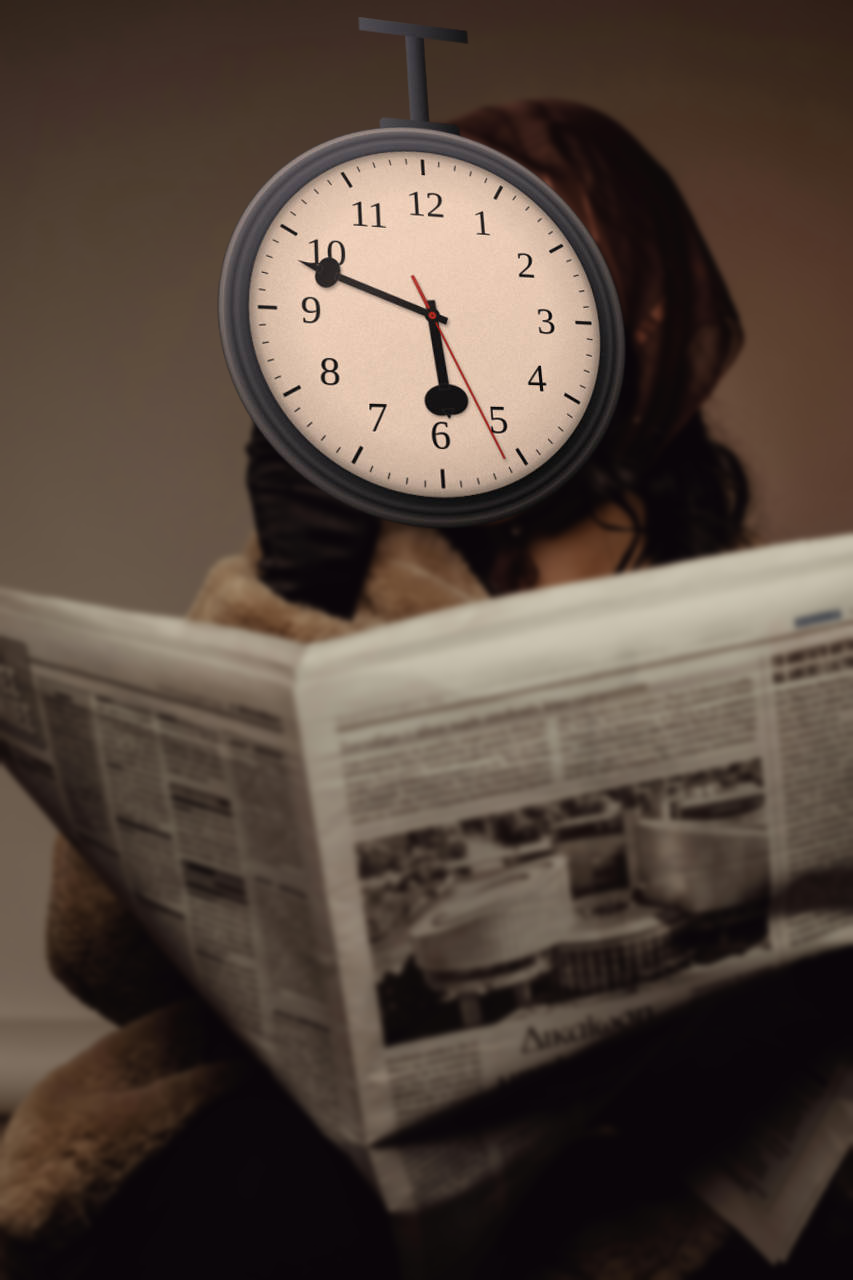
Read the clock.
5:48:26
